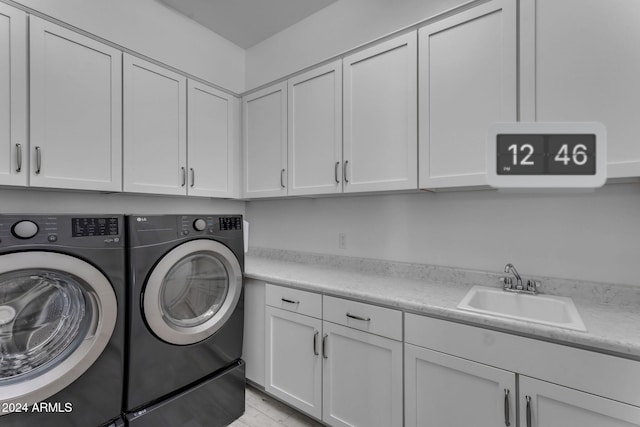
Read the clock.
12:46
